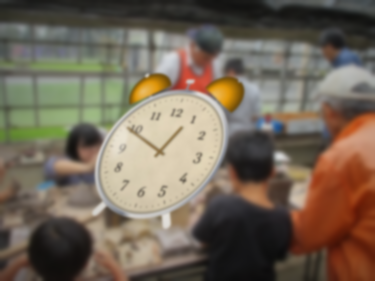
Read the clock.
12:49
